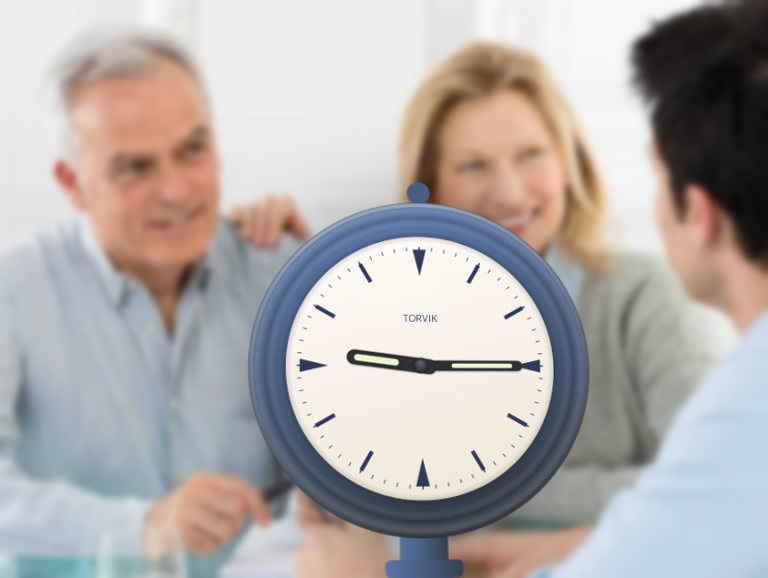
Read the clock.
9:15
